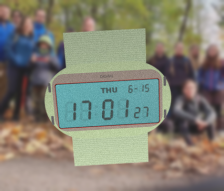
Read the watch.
17:01:27
